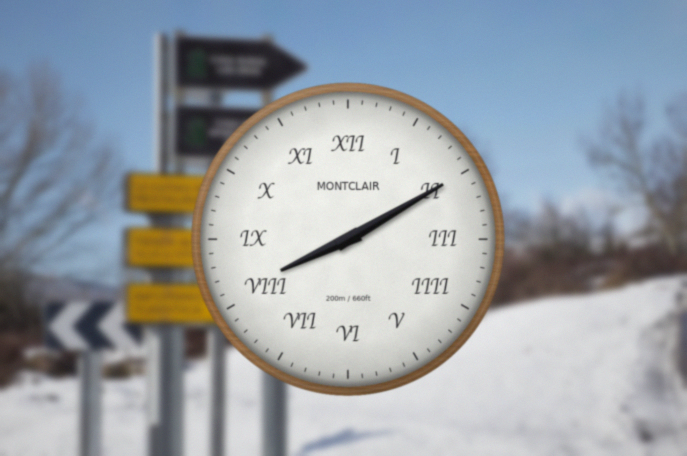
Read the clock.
8:10
